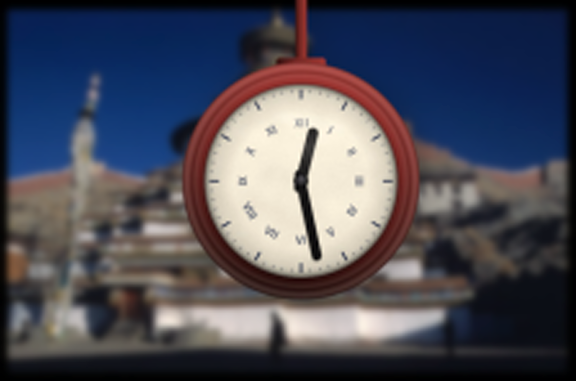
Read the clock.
12:28
